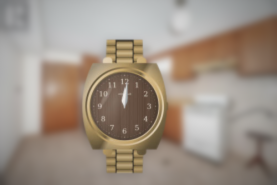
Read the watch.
12:01
